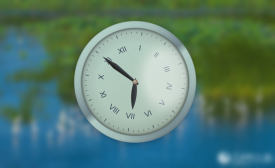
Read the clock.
6:55
